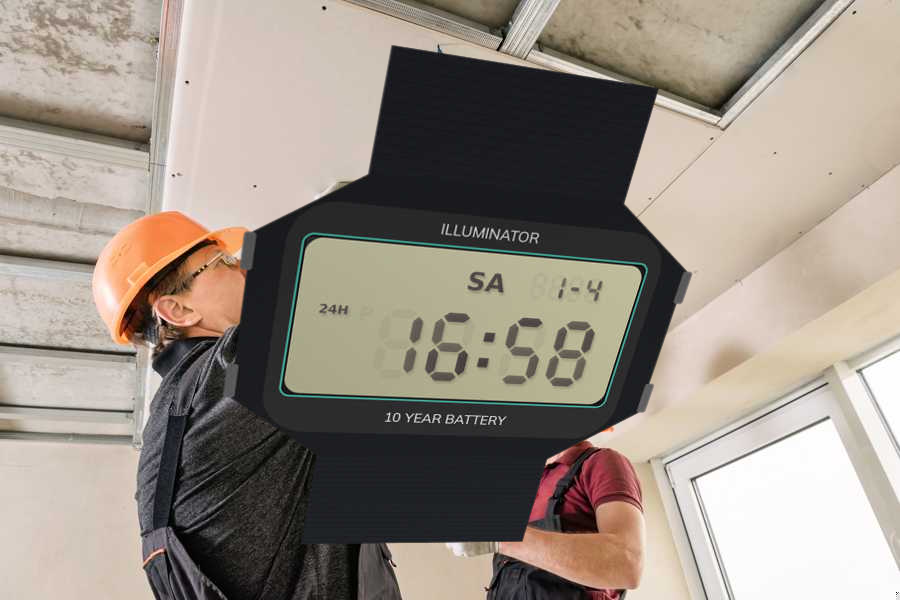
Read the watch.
16:58
